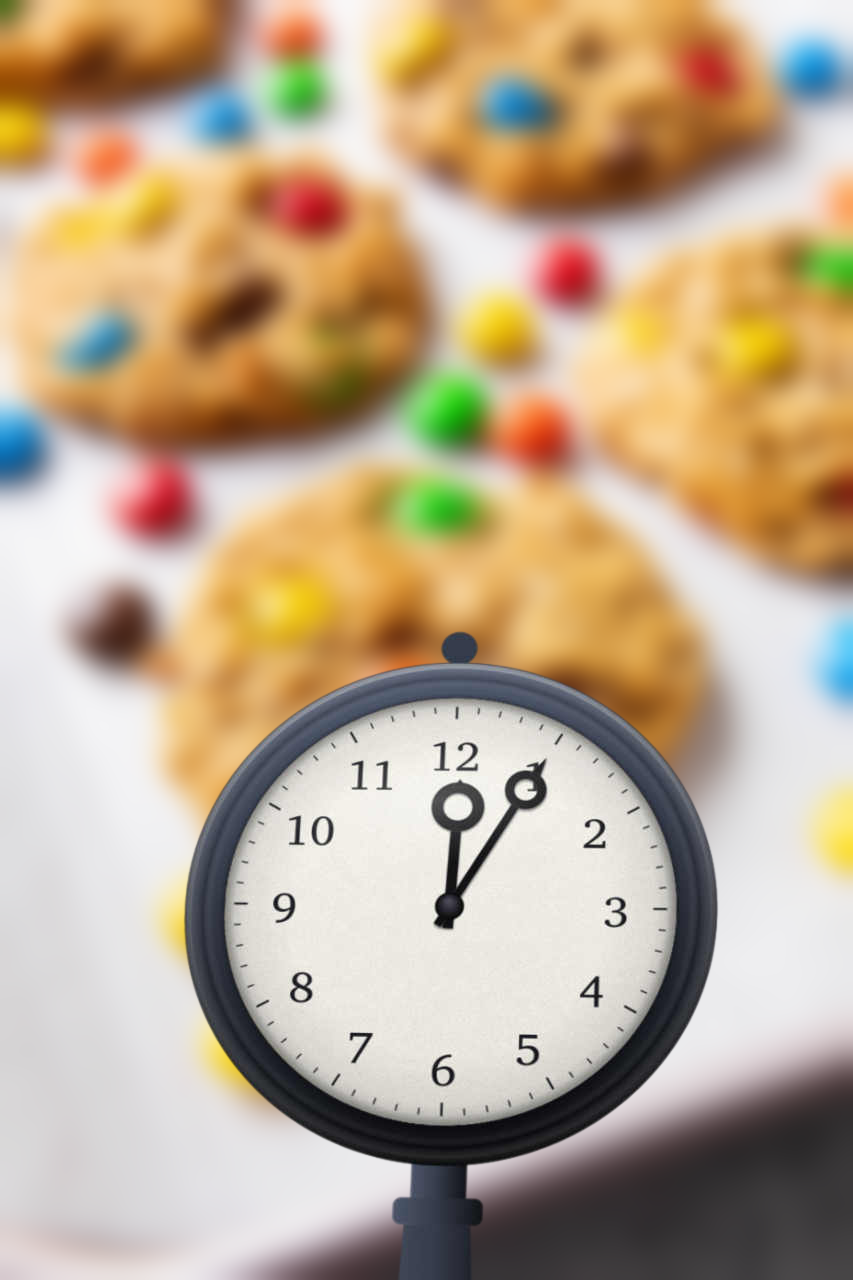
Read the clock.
12:05
